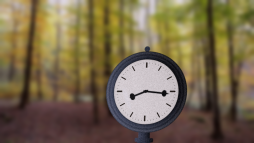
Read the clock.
8:16
